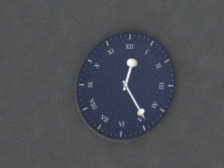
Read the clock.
12:24
